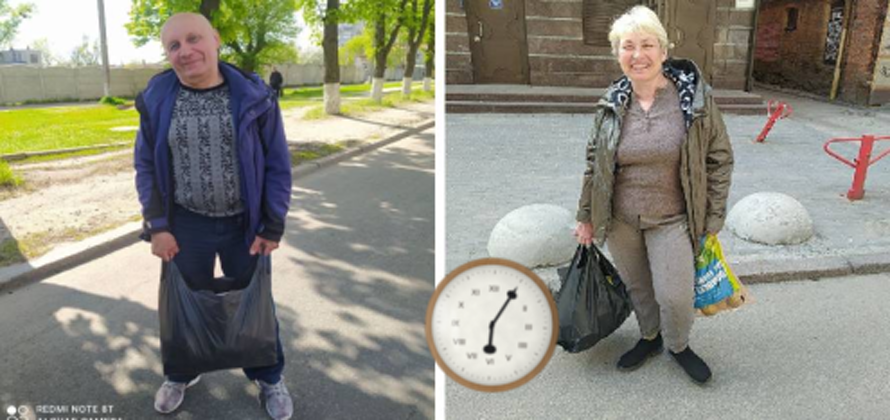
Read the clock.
6:05
